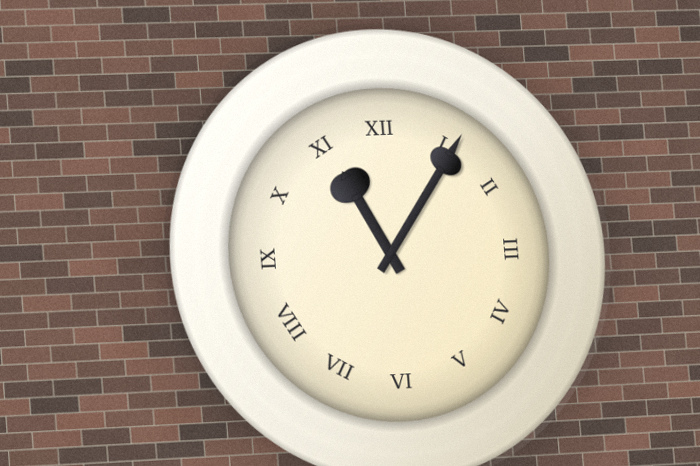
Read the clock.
11:06
